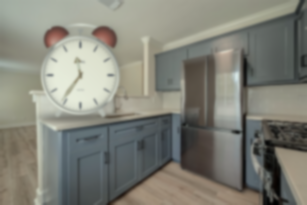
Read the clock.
11:36
